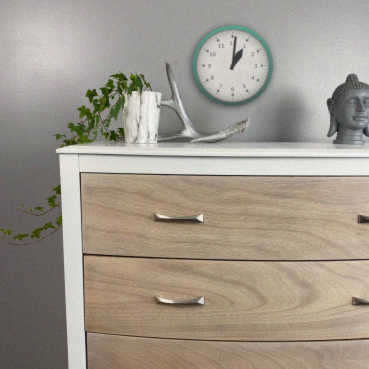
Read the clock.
1:01
